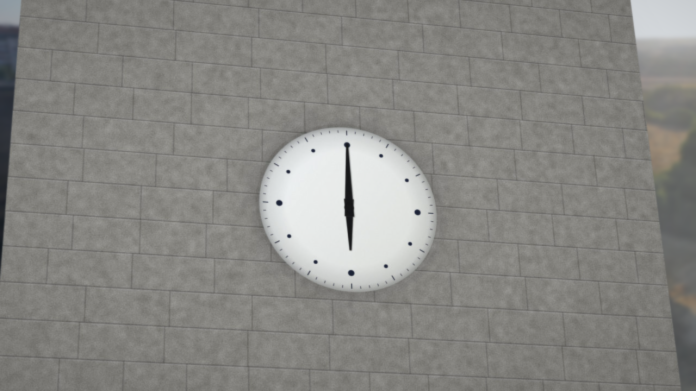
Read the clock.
6:00
